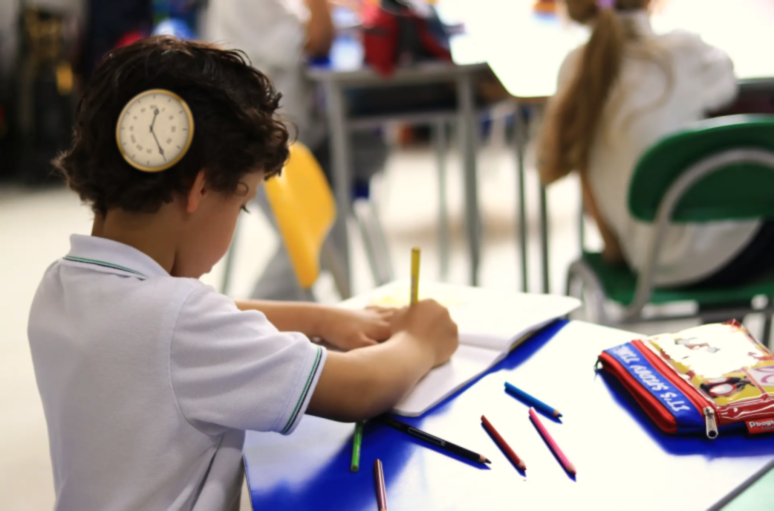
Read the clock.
12:25
